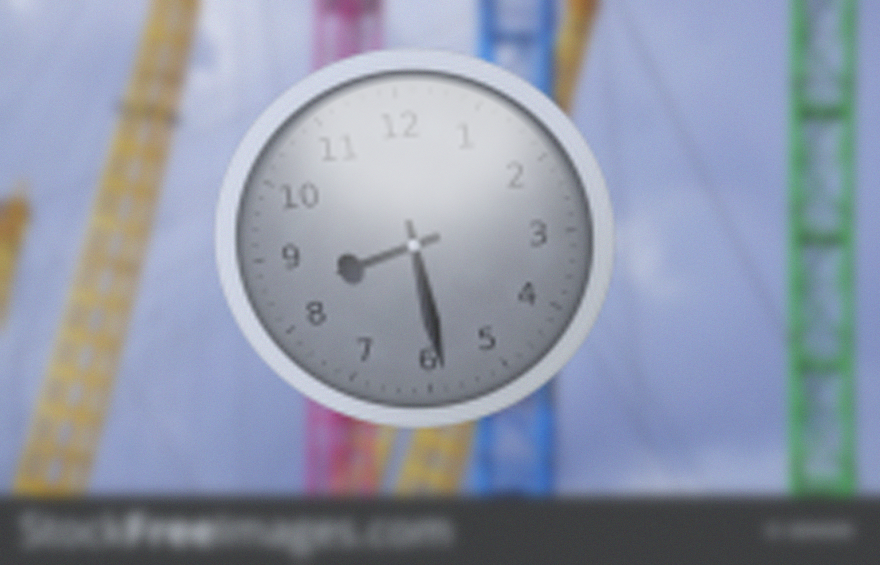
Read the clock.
8:29
